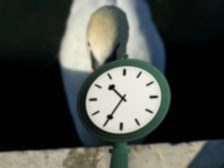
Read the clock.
10:35
